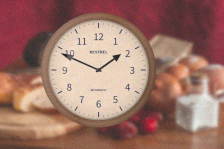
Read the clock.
1:49
